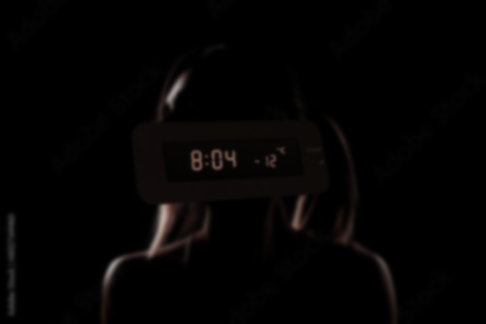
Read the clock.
8:04
